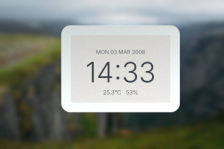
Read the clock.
14:33
